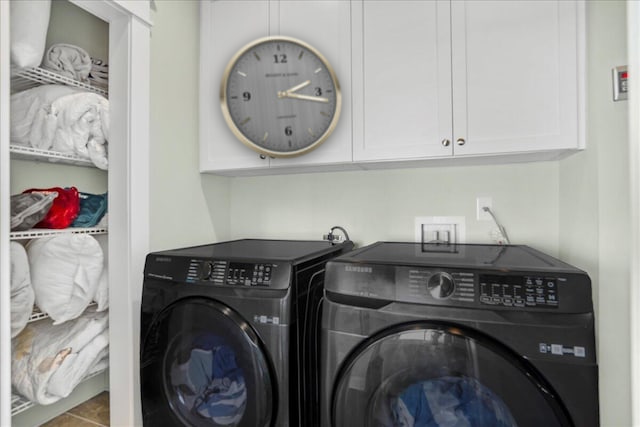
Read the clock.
2:17
